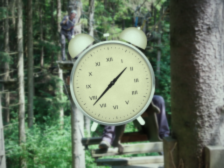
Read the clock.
1:38
